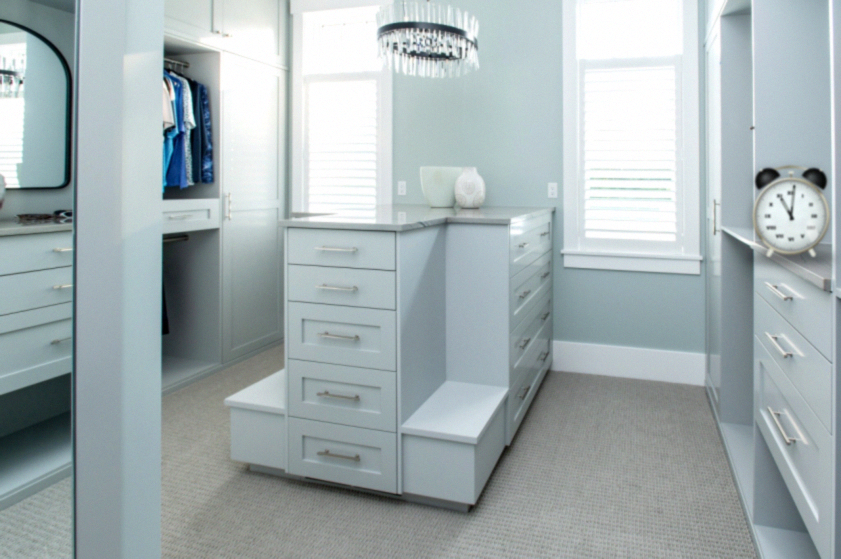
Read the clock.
11:01
